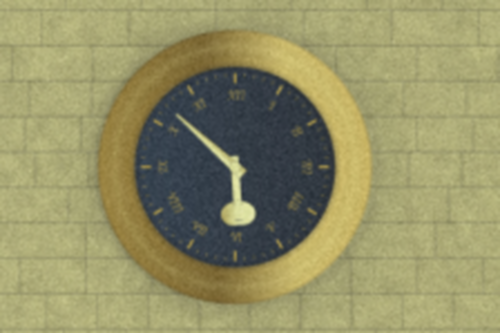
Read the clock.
5:52
